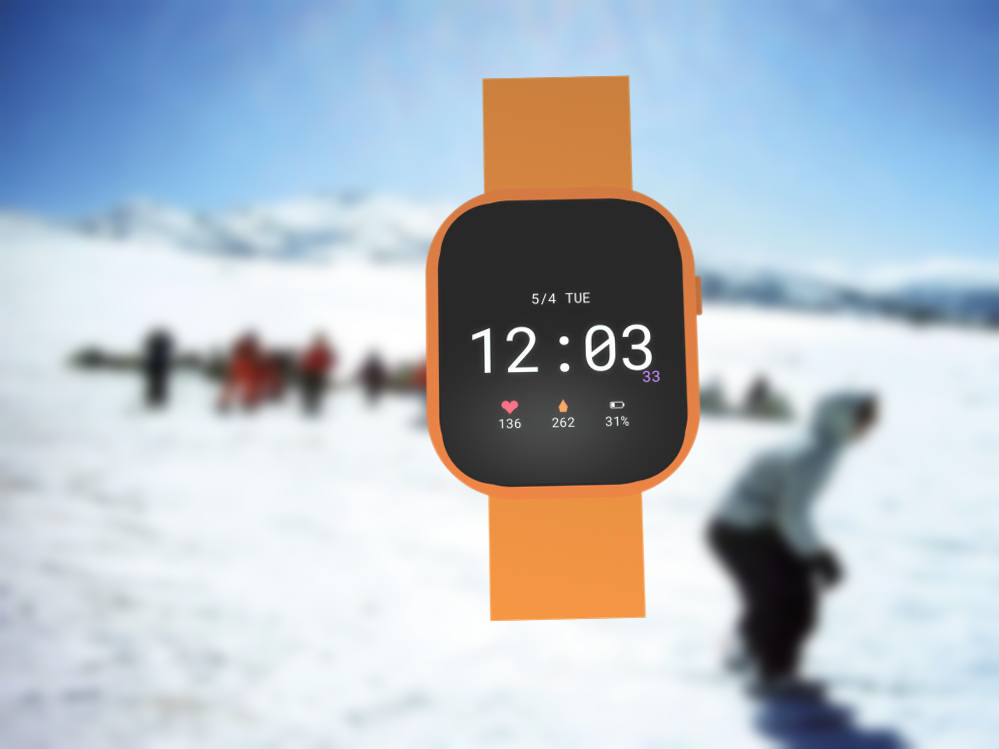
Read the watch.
12:03:33
